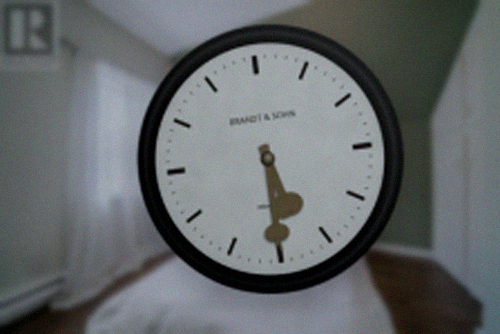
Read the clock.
5:30
